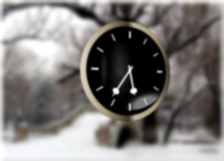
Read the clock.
5:36
